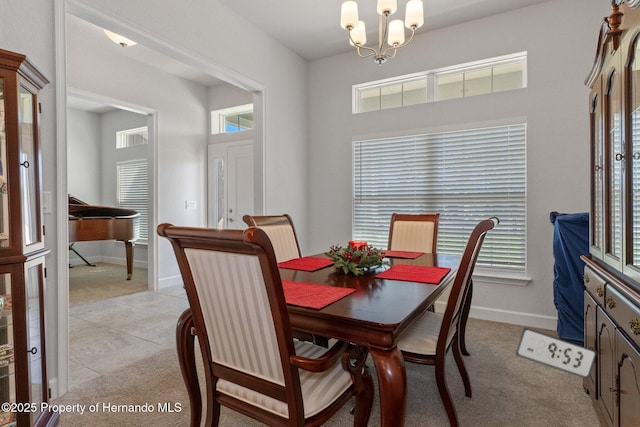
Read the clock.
9:53
